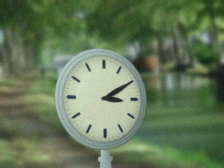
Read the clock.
3:10
